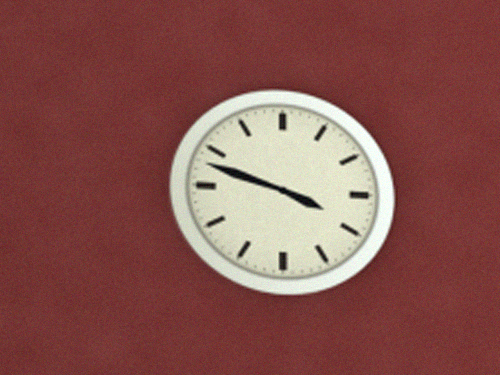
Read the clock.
3:48
